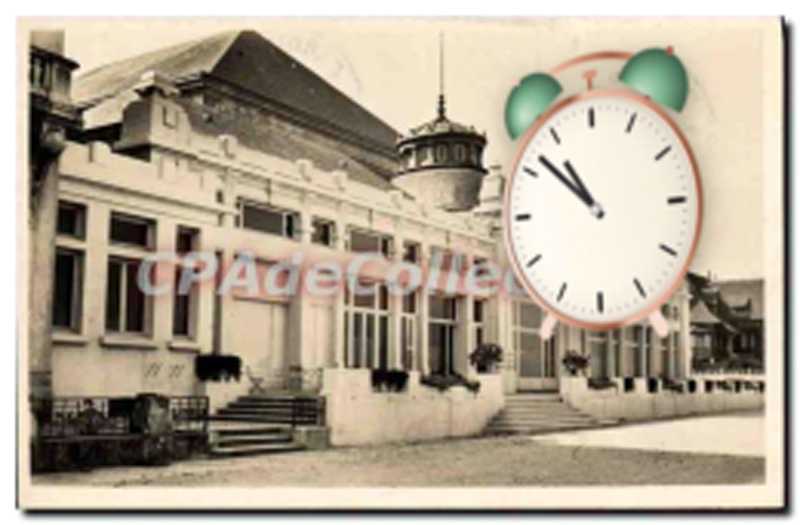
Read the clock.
10:52
